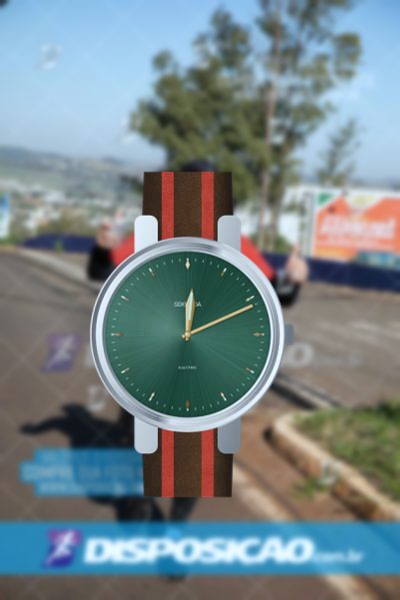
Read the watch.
12:11
